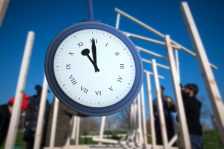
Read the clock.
11:00
